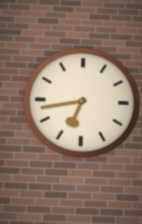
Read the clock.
6:43
